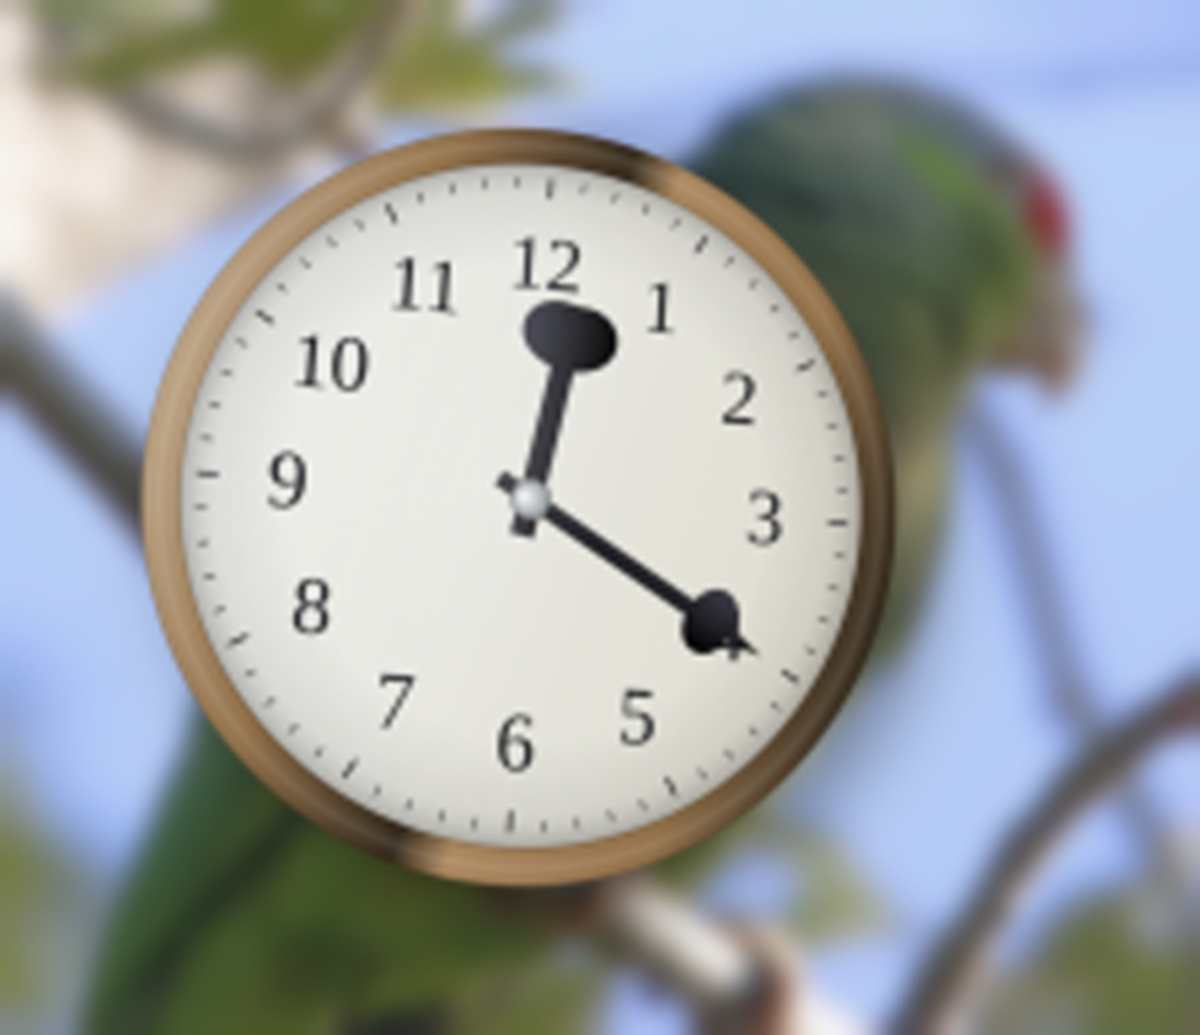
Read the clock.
12:20
